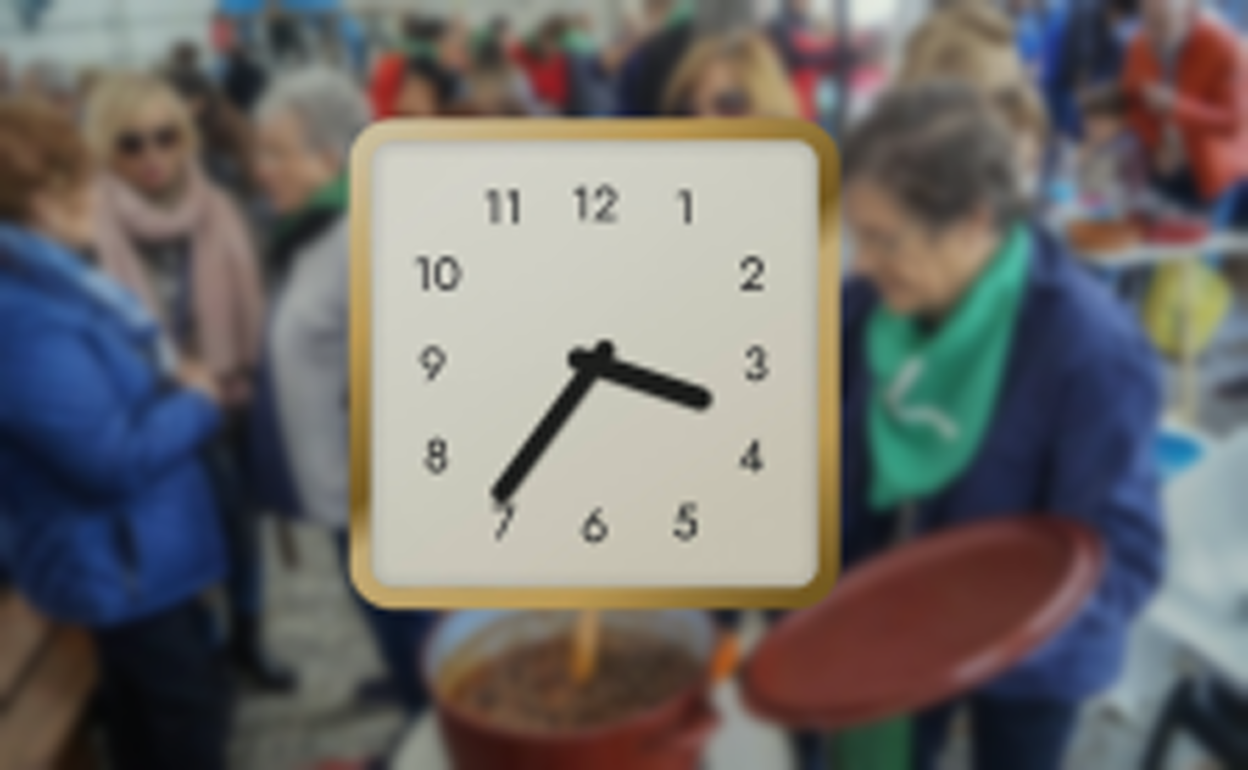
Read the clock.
3:36
